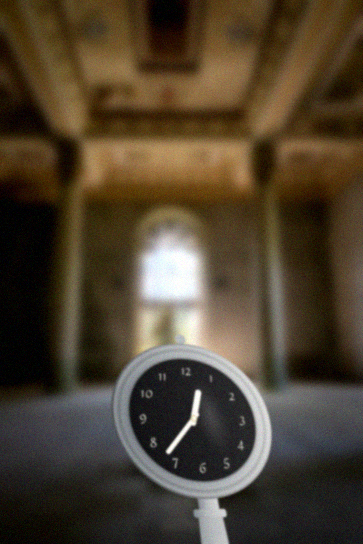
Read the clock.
12:37
